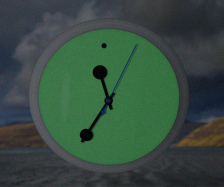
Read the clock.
11:36:05
